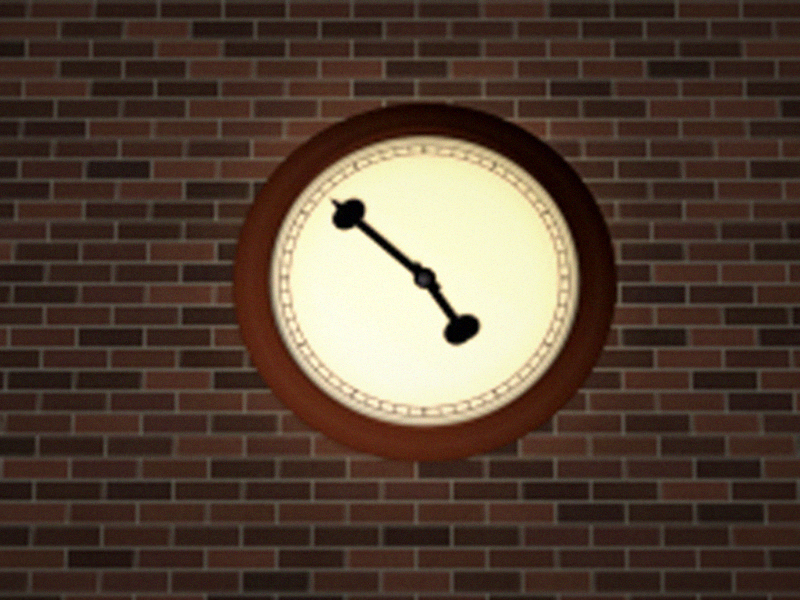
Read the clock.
4:52
